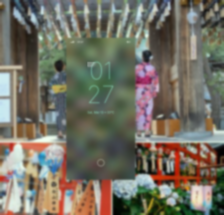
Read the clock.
1:27
